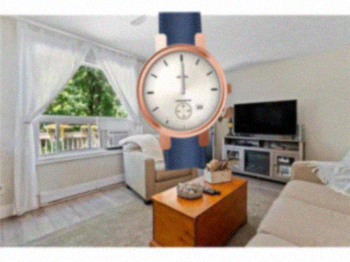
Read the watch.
12:00
